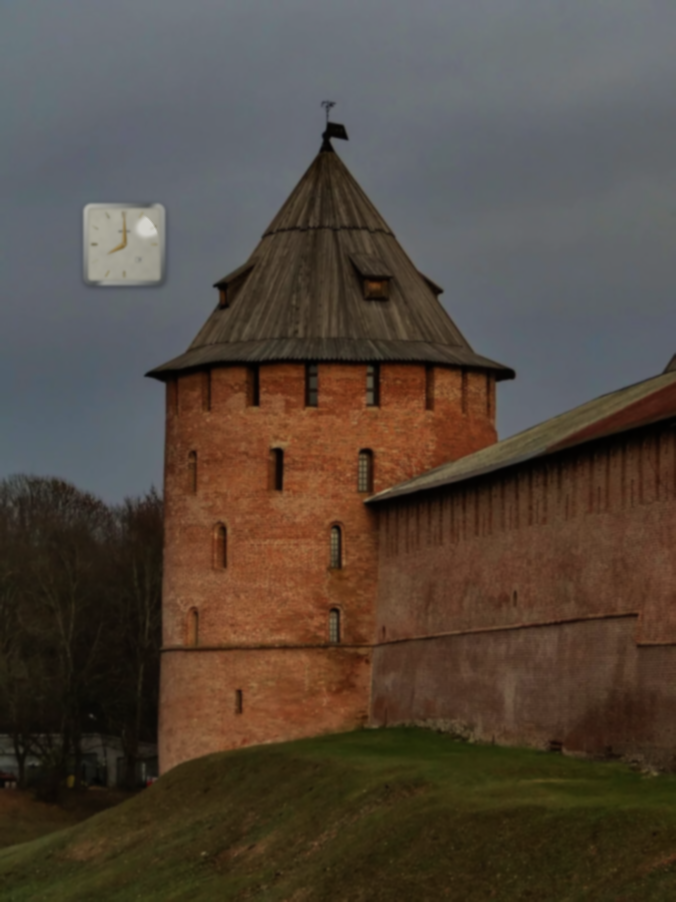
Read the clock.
8:00
